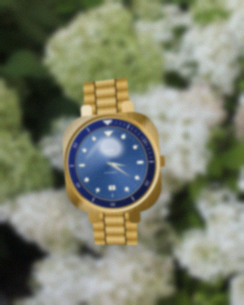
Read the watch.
3:21
